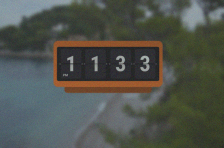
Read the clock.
11:33
